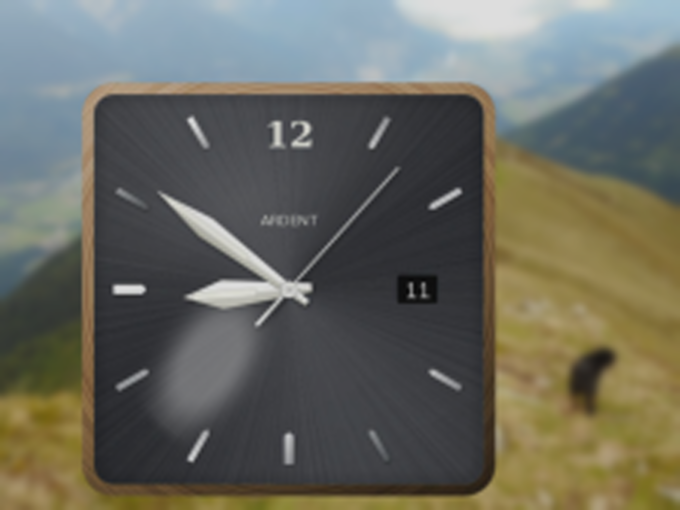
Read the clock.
8:51:07
